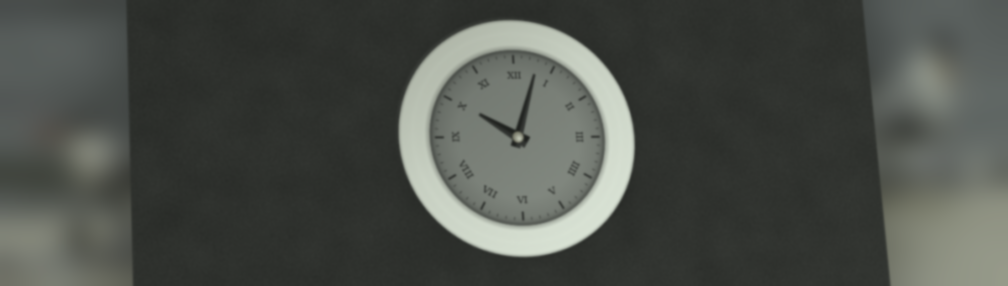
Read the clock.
10:03
